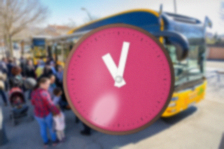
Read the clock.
11:02
